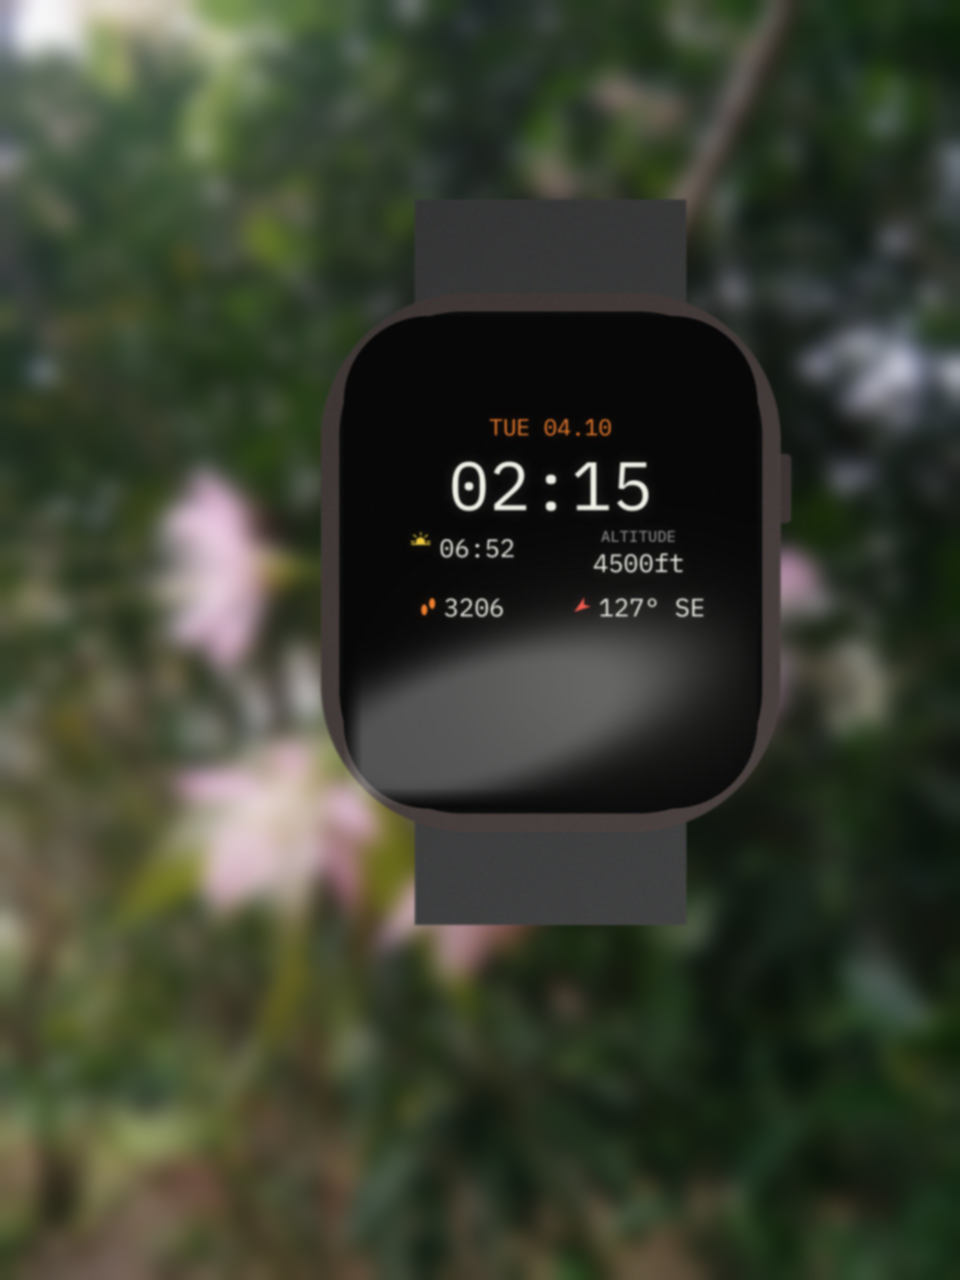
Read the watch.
2:15
